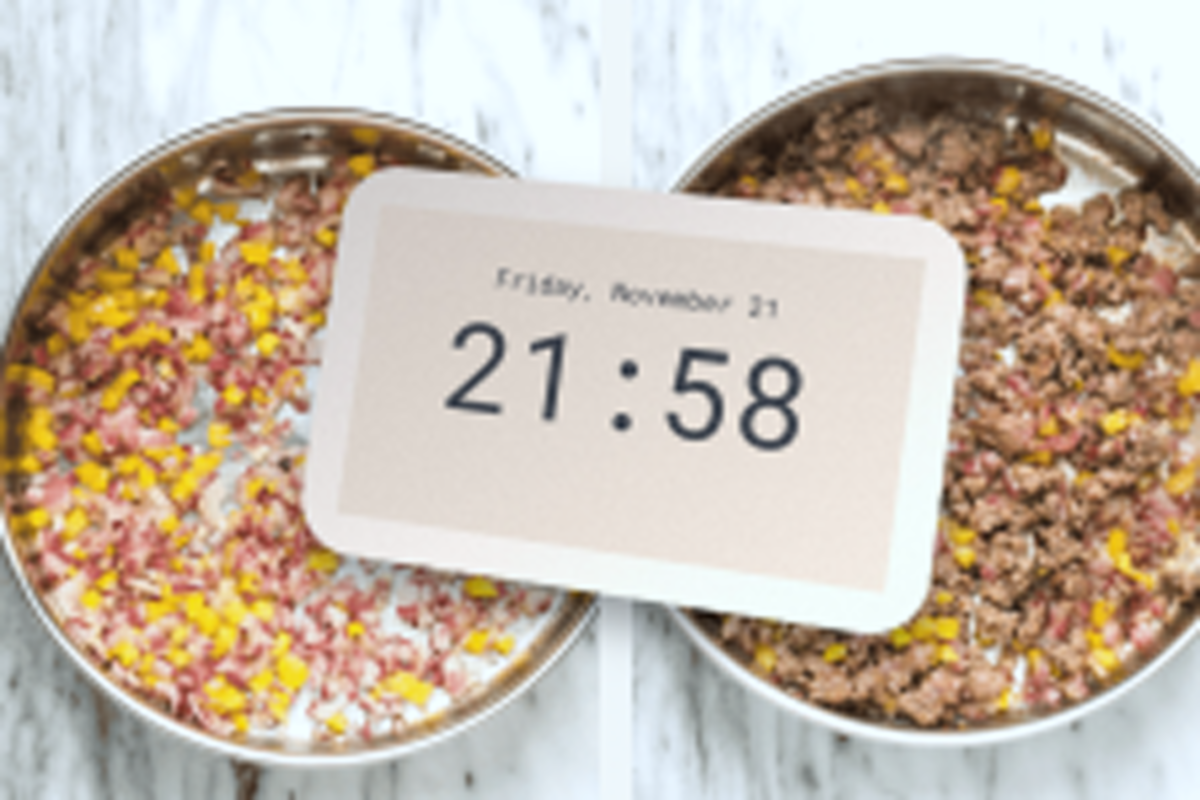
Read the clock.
21:58
